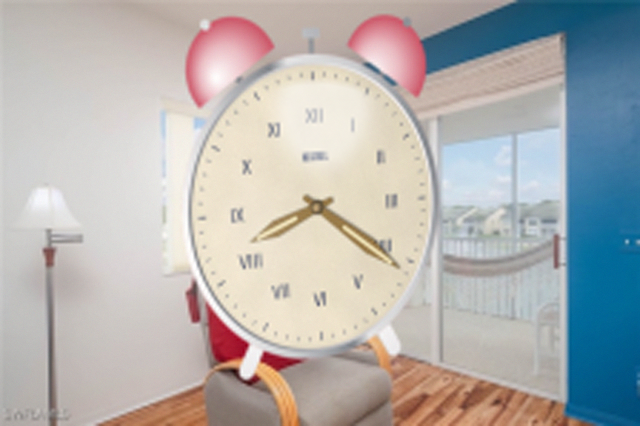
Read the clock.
8:21
